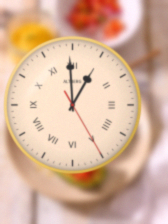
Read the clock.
12:59:25
